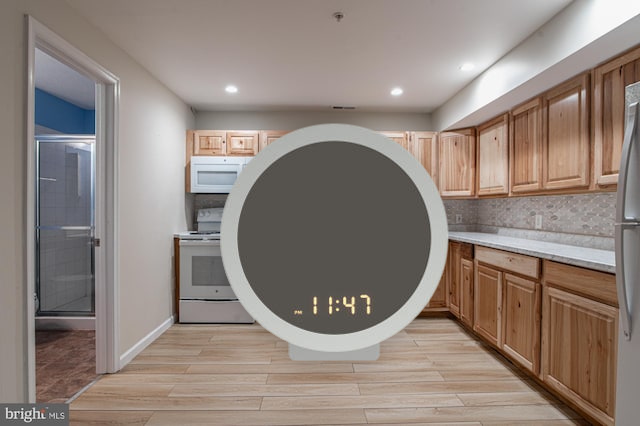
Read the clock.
11:47
